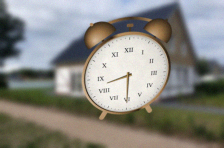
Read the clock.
8:30
